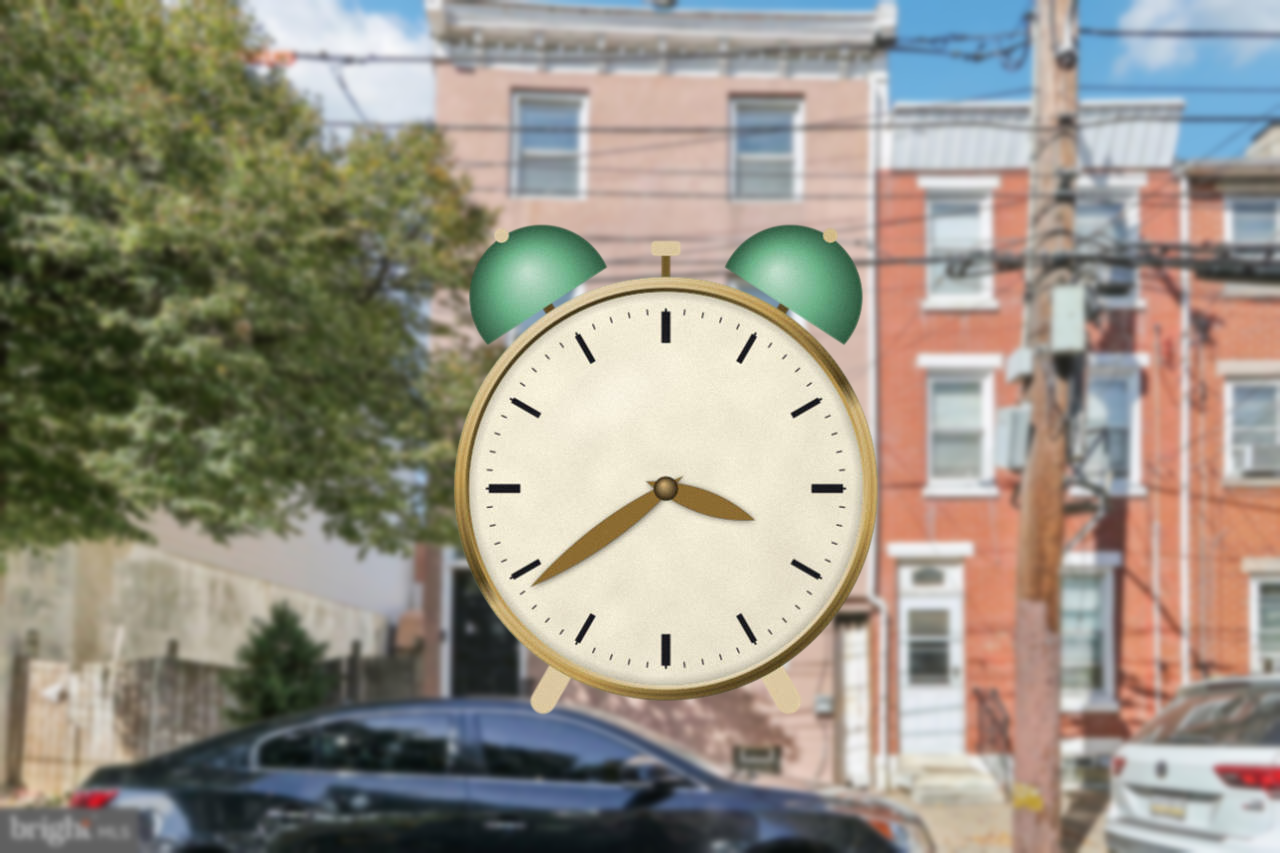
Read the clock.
3:39
